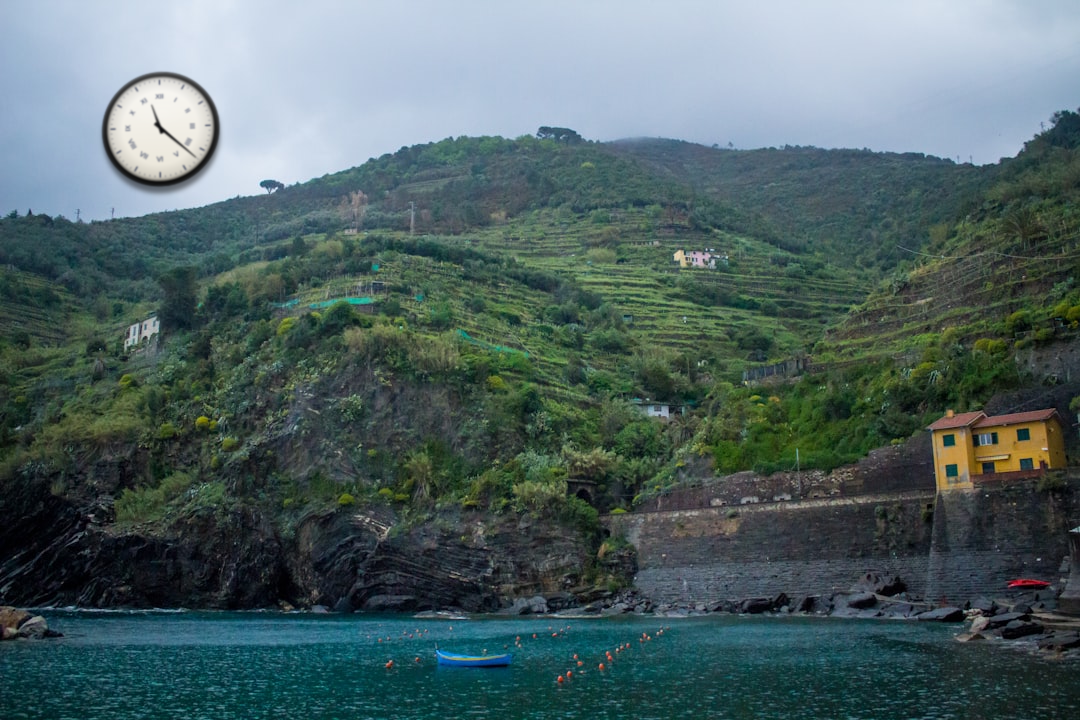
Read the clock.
11:22
